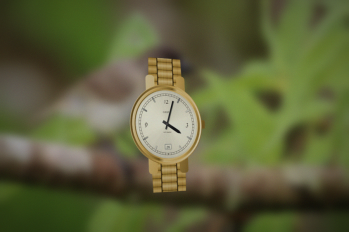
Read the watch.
4:03
